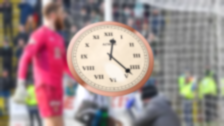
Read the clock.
12:23
